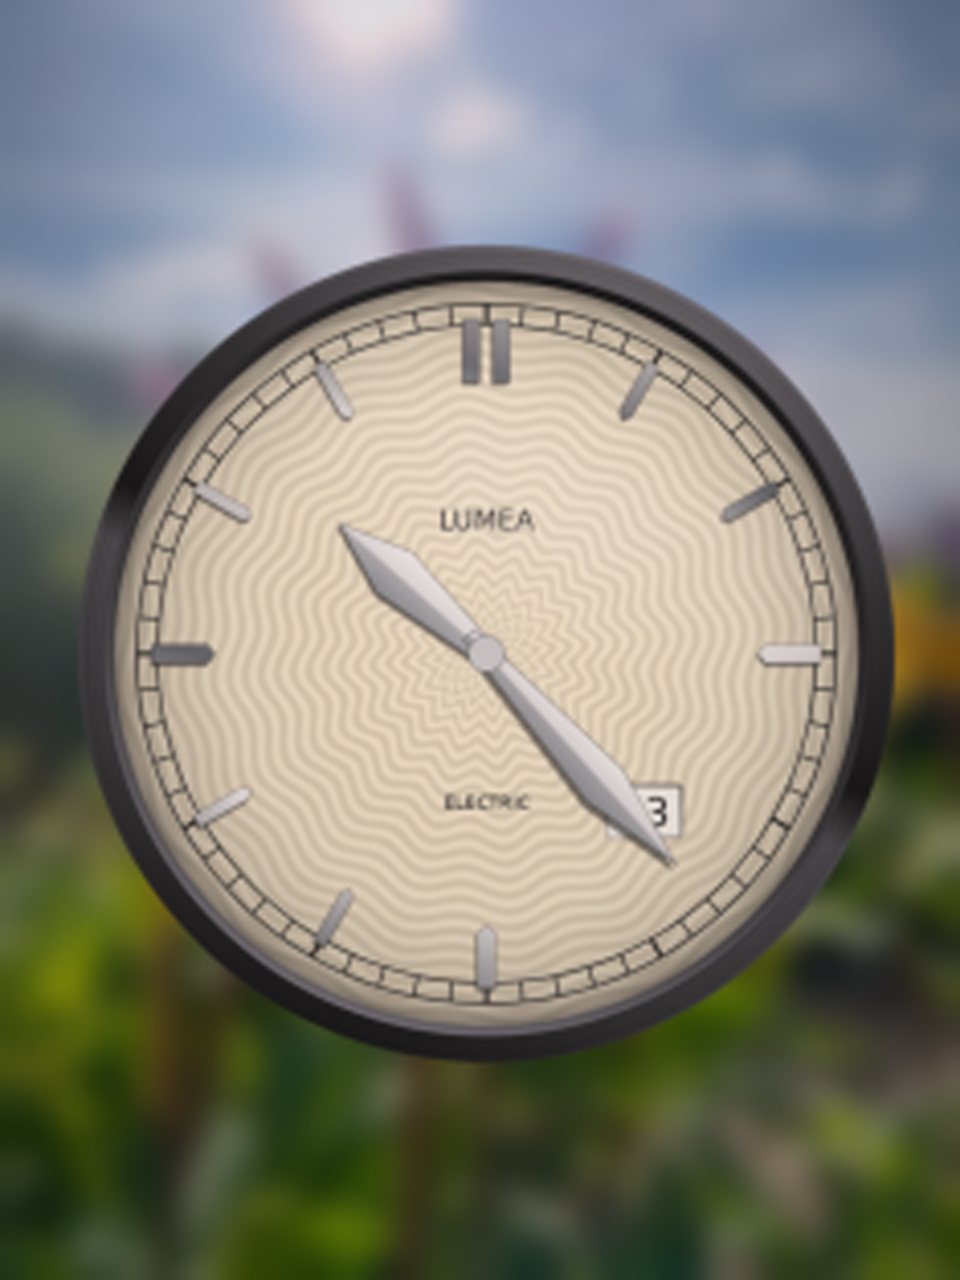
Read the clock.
10:23
